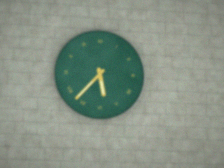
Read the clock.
5:37
